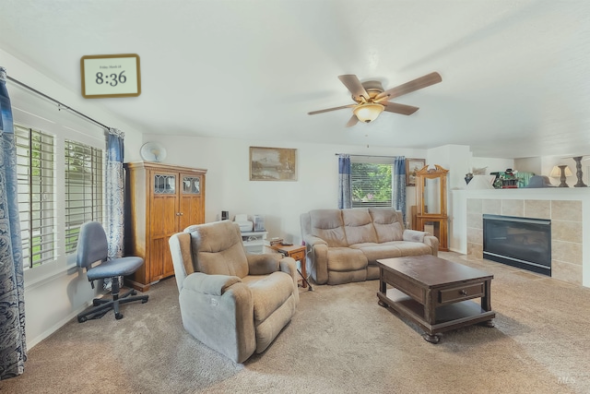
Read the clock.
8:36
